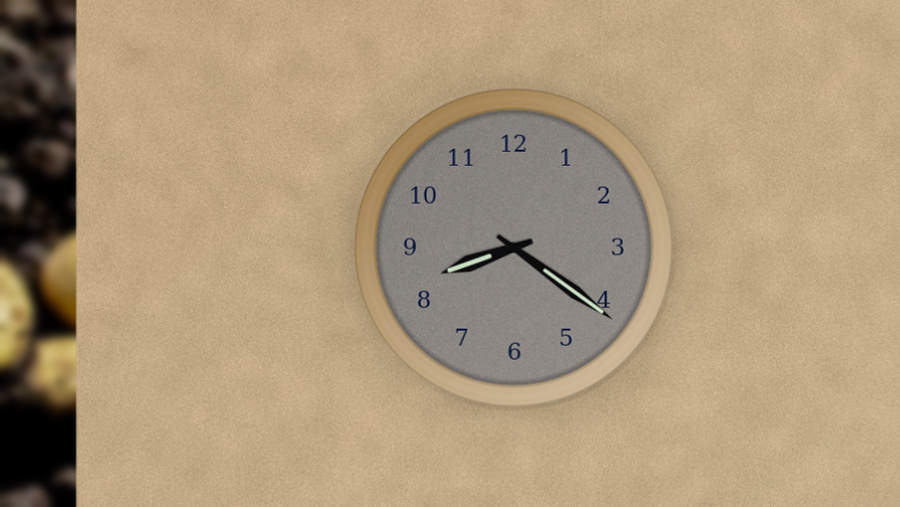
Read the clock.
8:21
